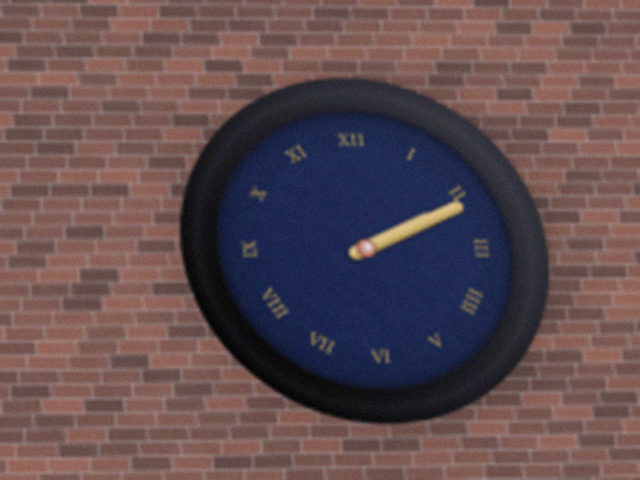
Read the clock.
2:11
